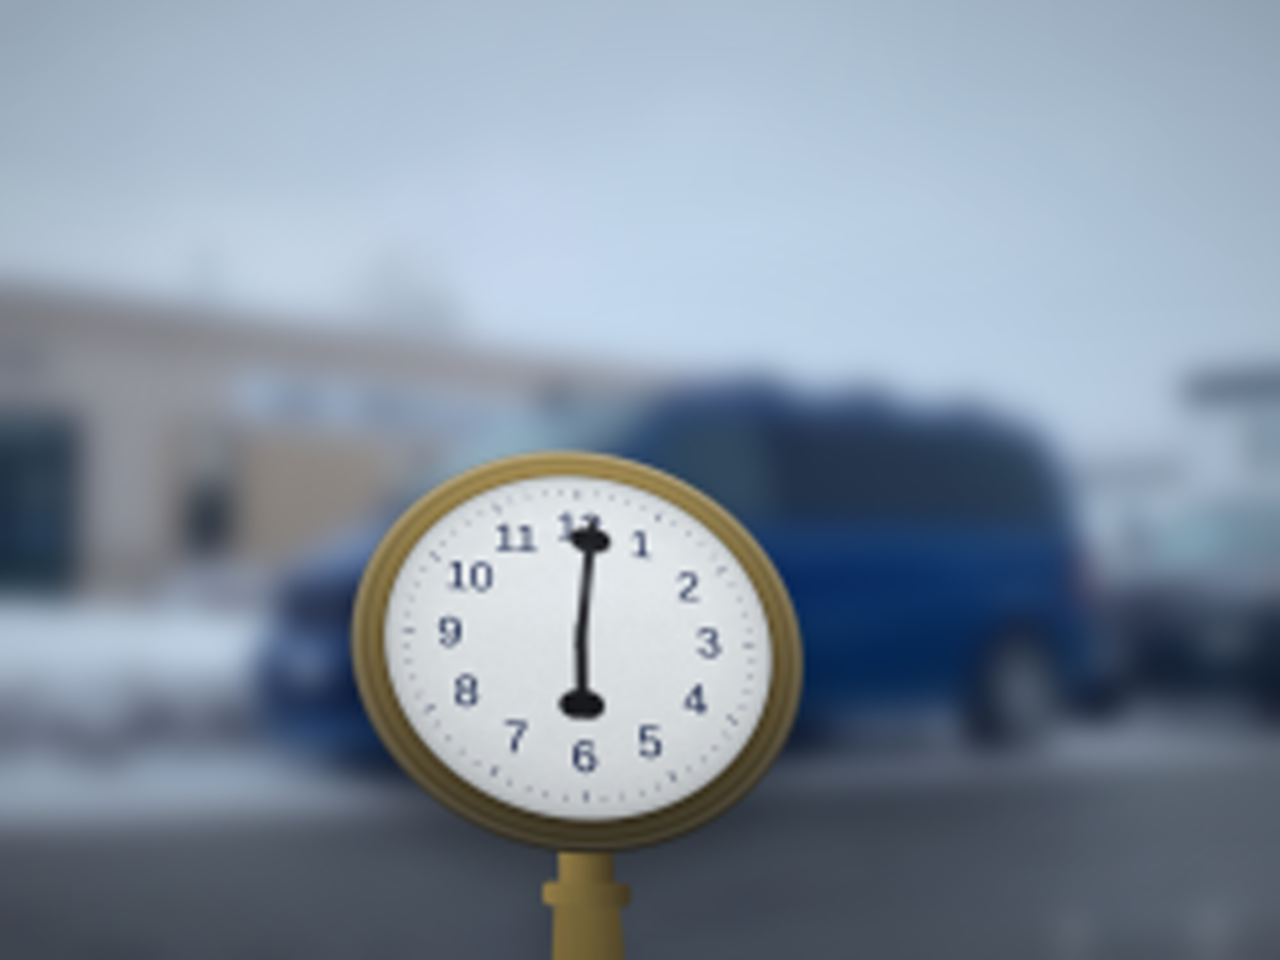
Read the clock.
6:01
